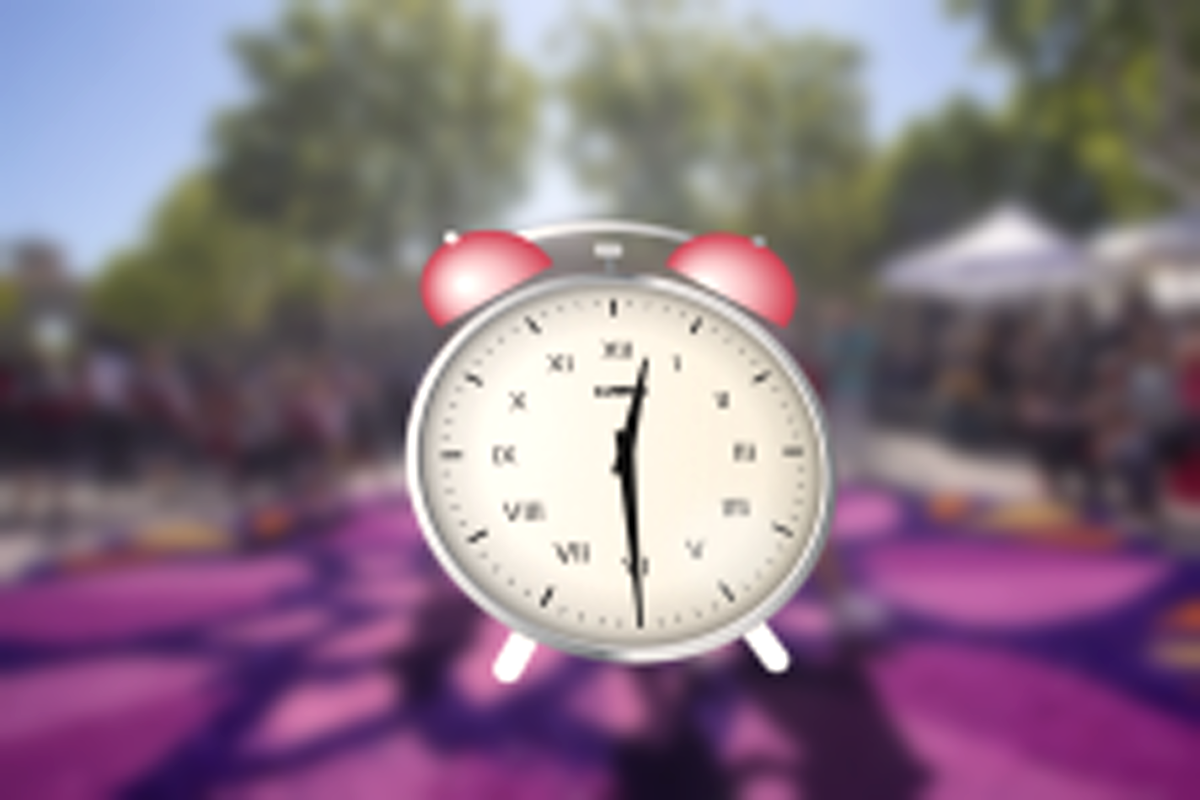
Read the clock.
12:30
